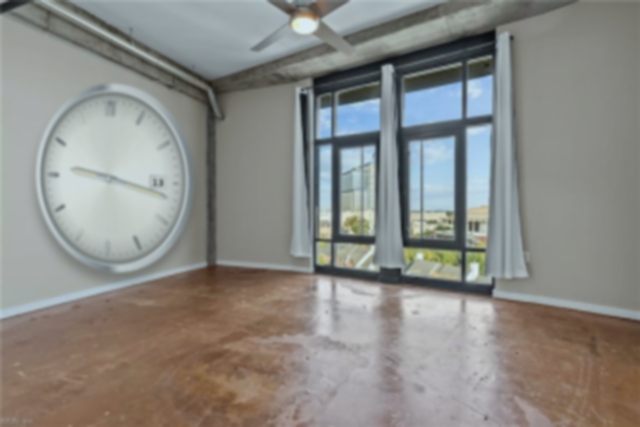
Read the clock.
9:17
